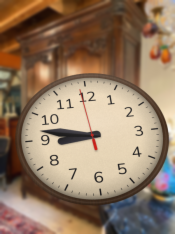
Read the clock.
8:46:59
